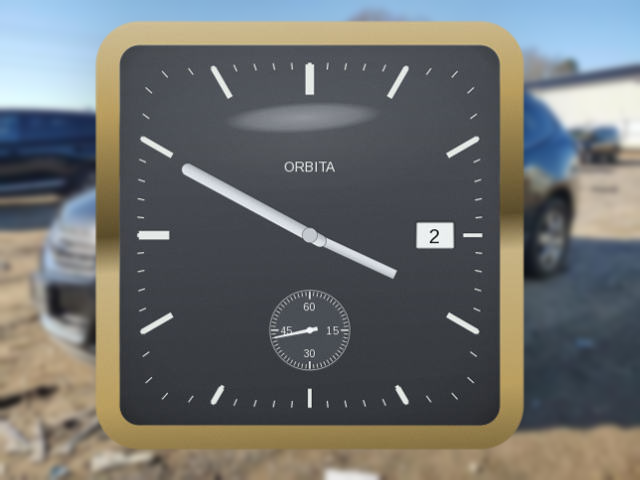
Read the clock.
3:49:43
